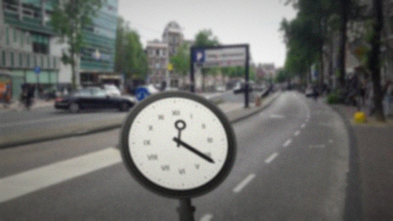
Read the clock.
12:21
